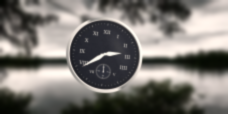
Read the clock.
2:39
